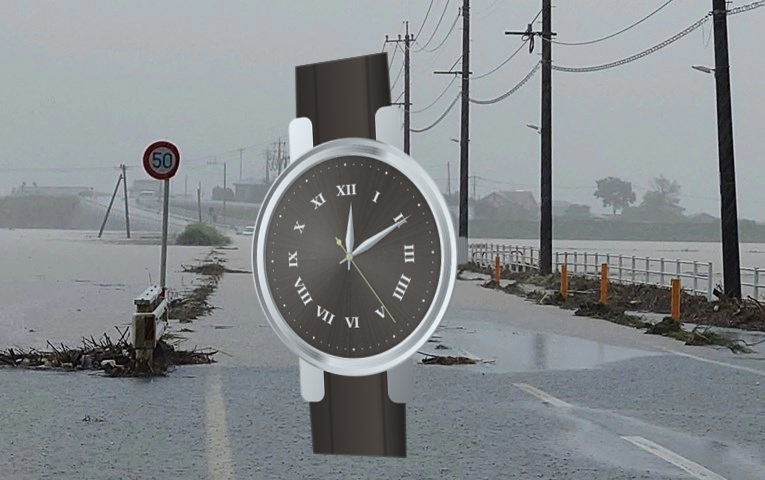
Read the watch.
12:10:24
